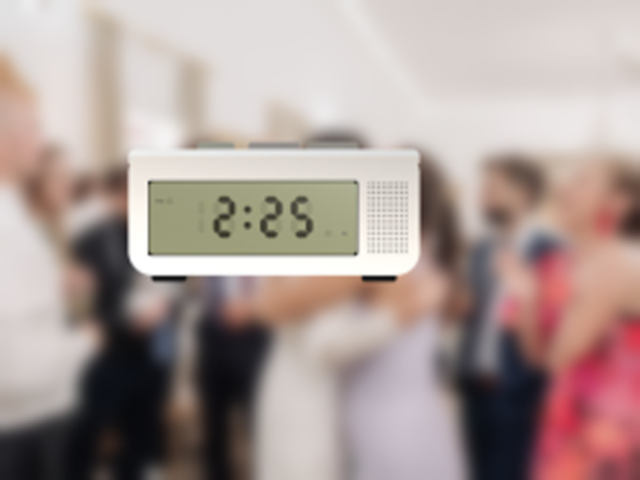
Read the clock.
2:25
